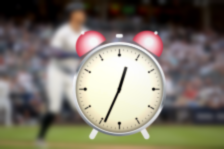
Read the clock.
12:34
